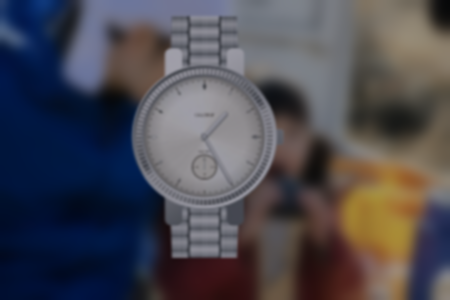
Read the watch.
1:25
